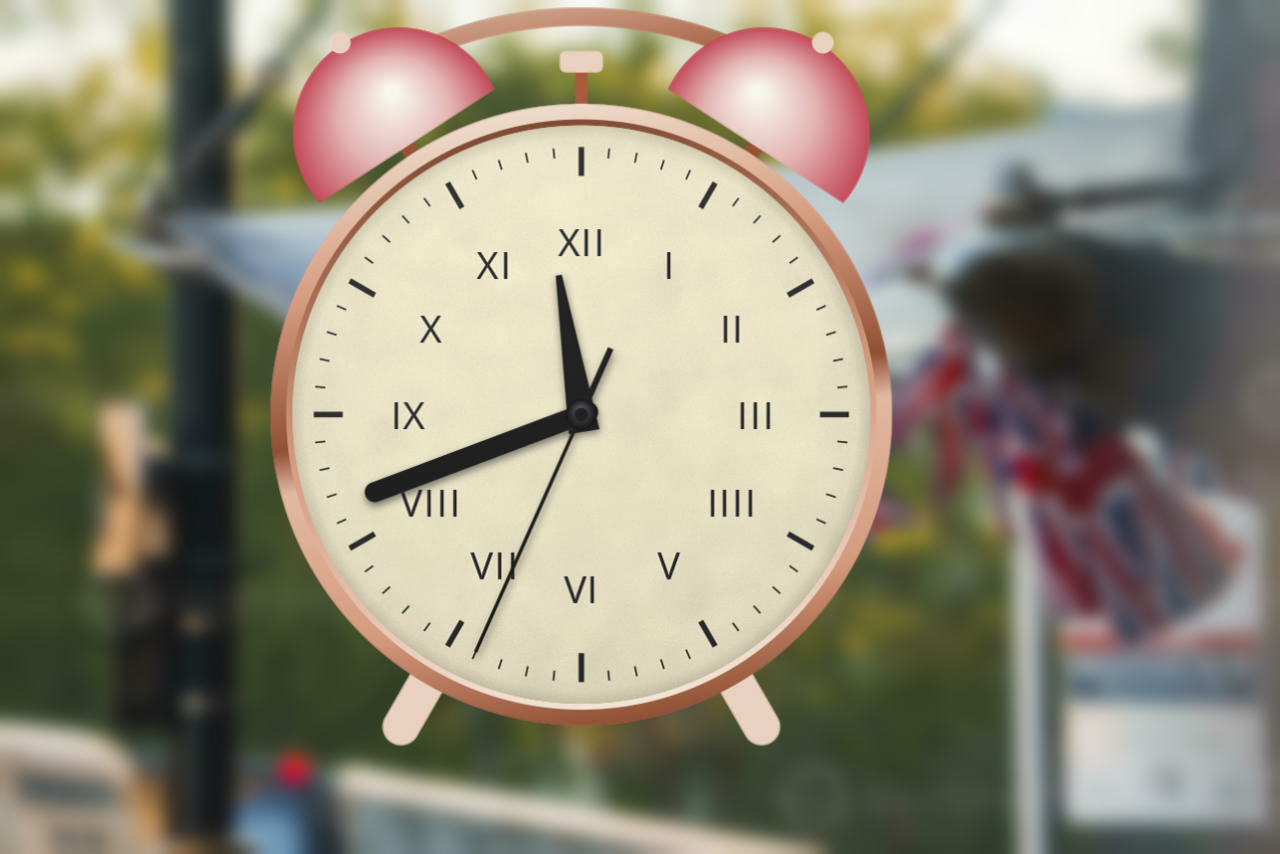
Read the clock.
11:41:34
